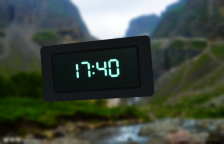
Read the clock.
17:40
